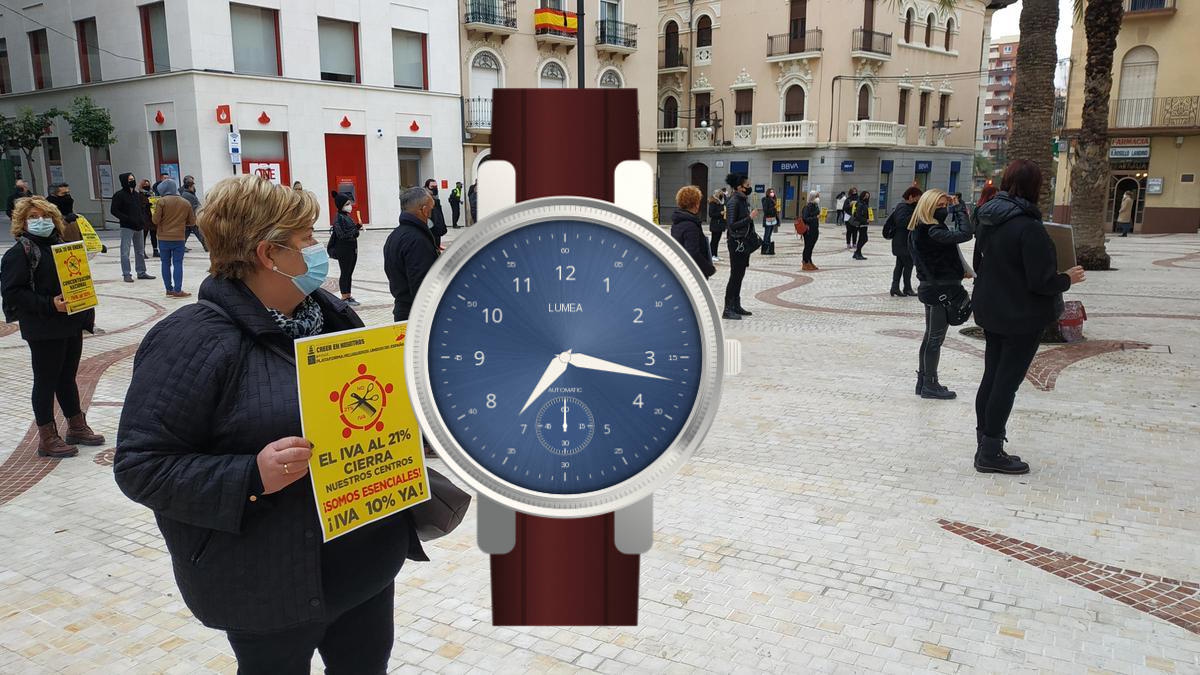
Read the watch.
7:17
